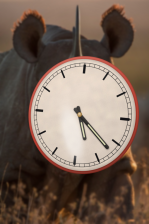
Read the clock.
5:22
